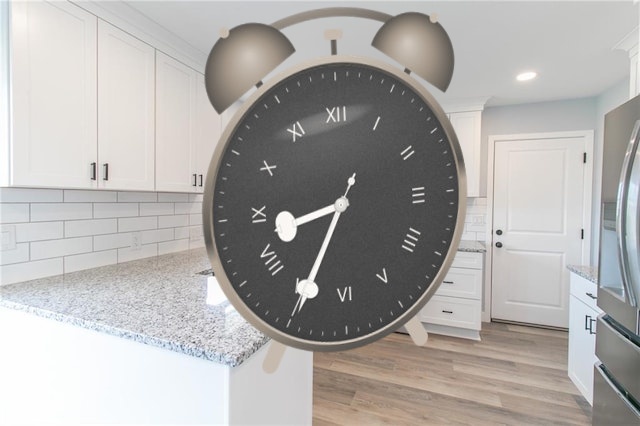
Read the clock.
8:34:35
